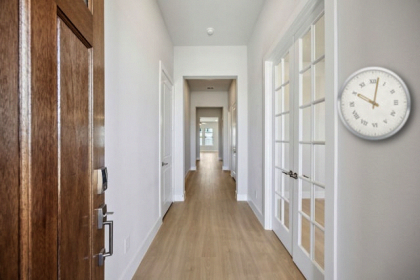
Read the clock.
10:02
